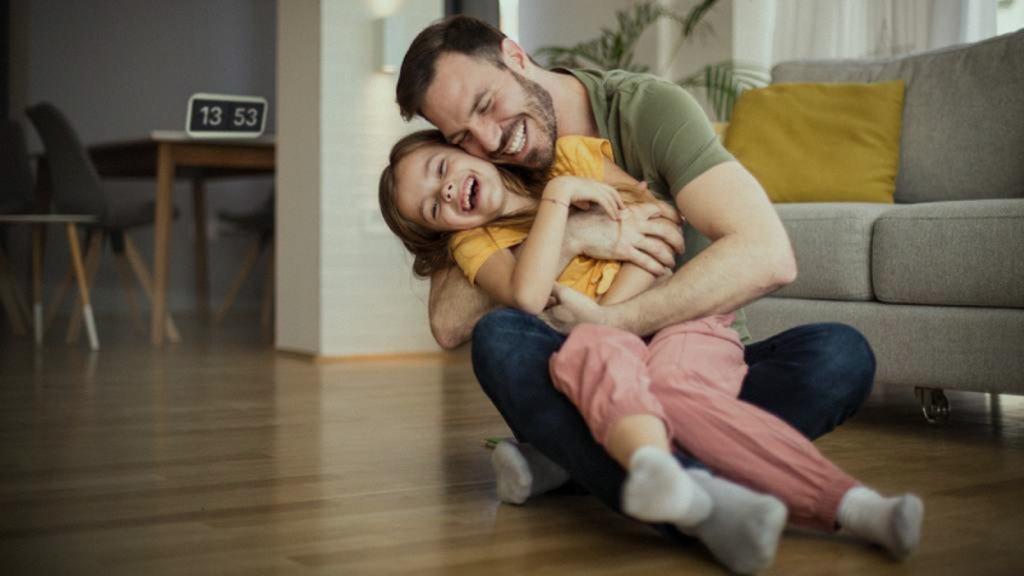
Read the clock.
13:53
